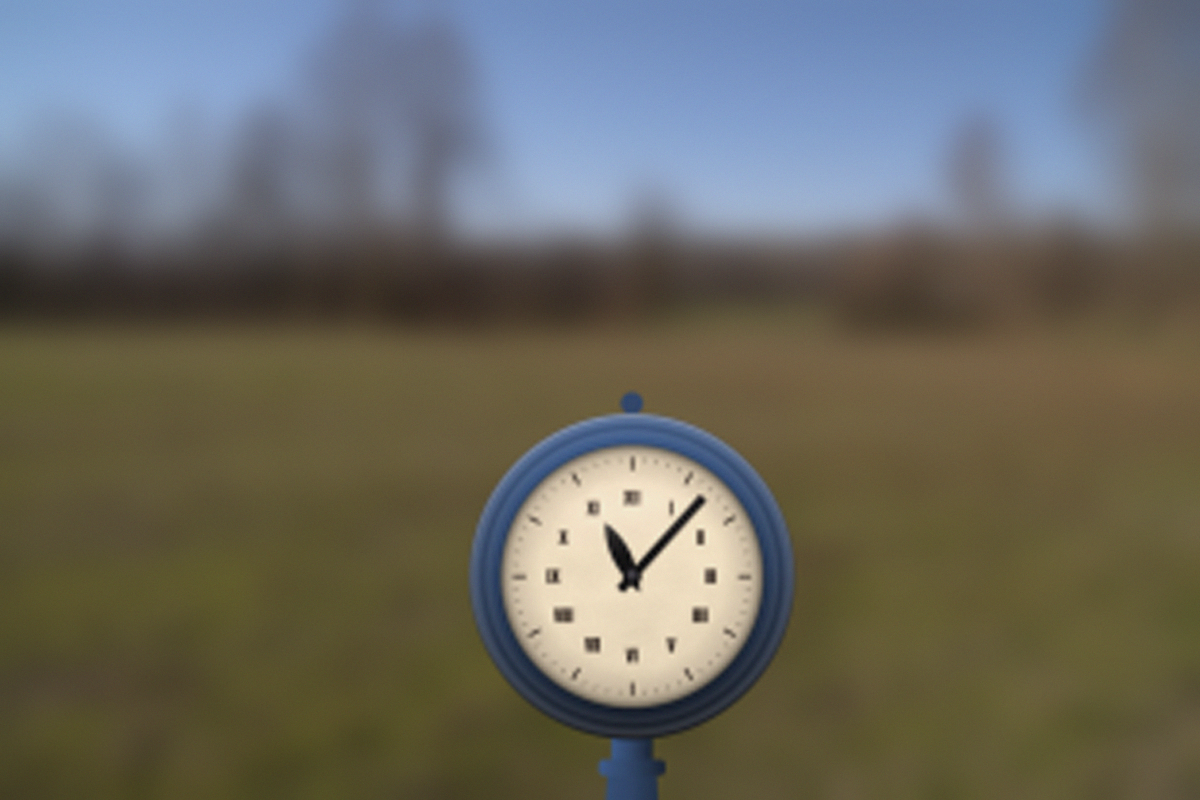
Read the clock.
11:07
